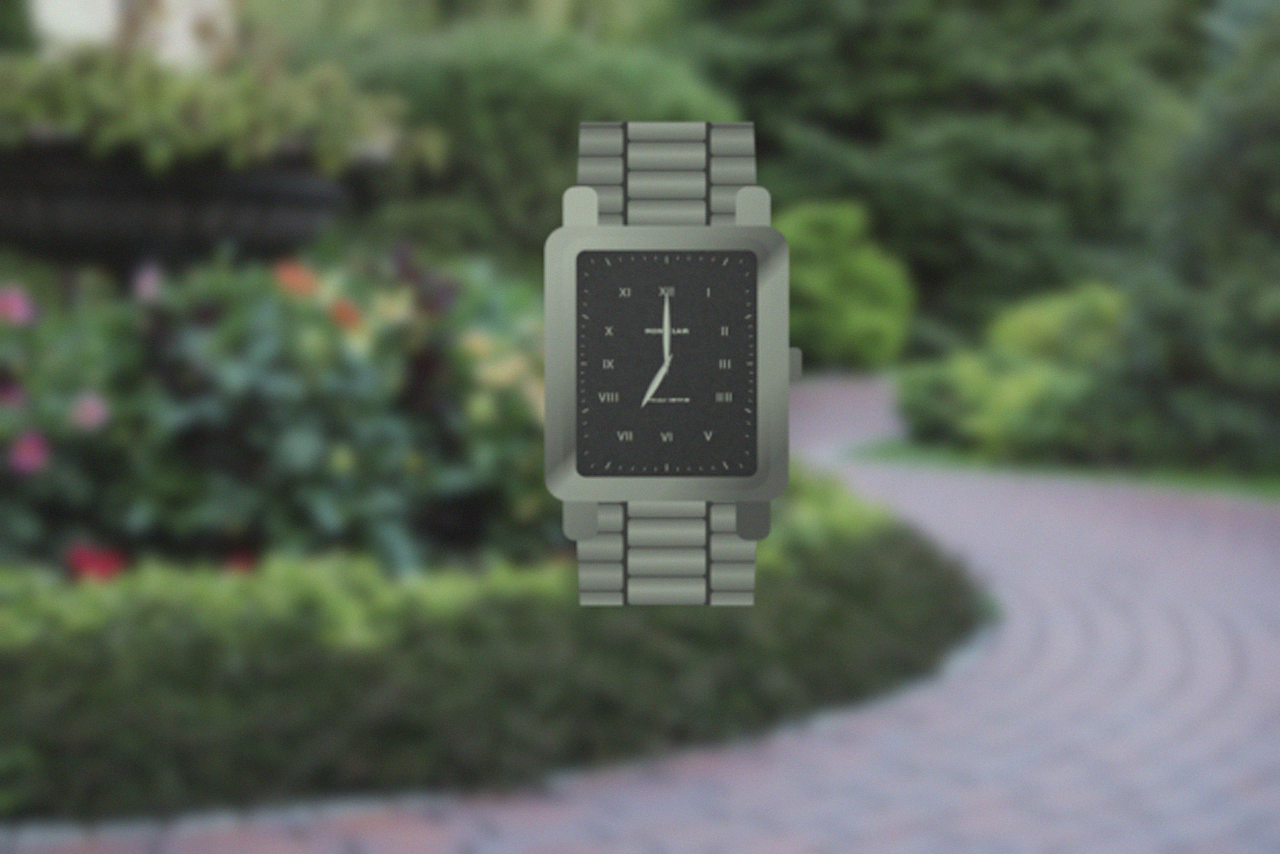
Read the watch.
7:00
